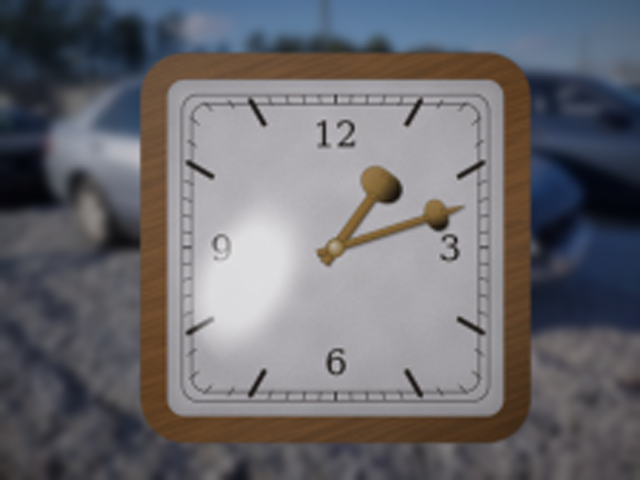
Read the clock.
1:12
